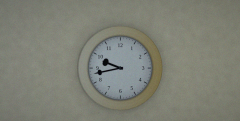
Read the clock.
9:43
